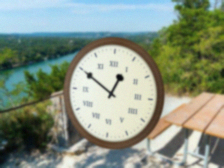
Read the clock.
12:50
